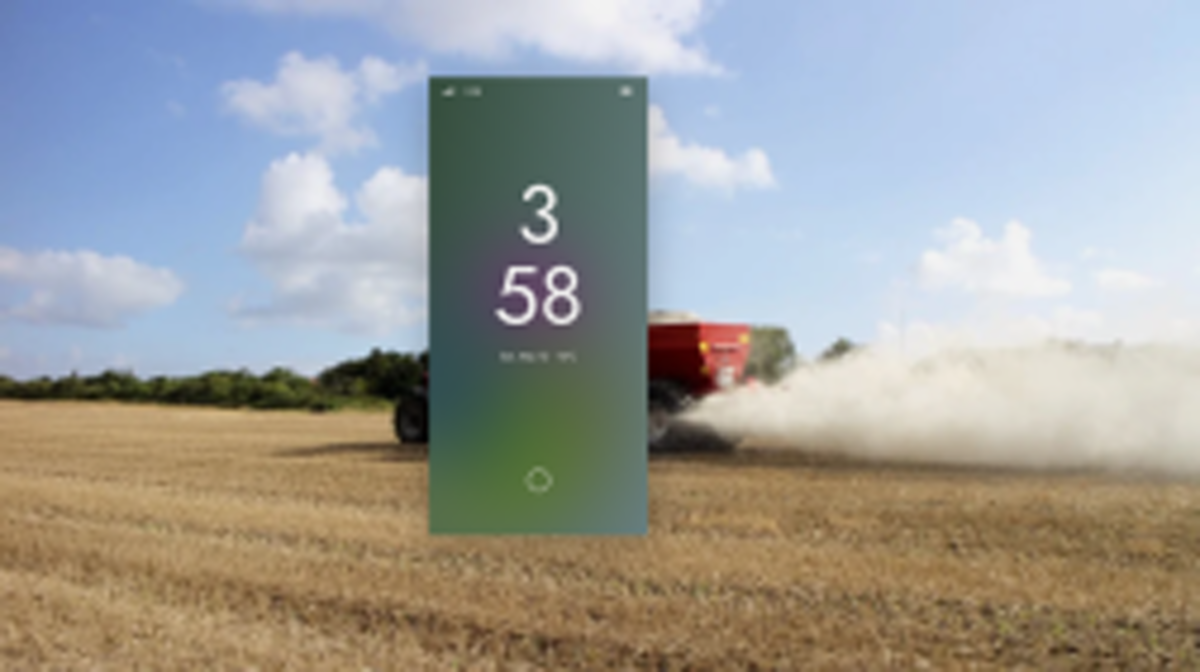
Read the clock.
3:58
